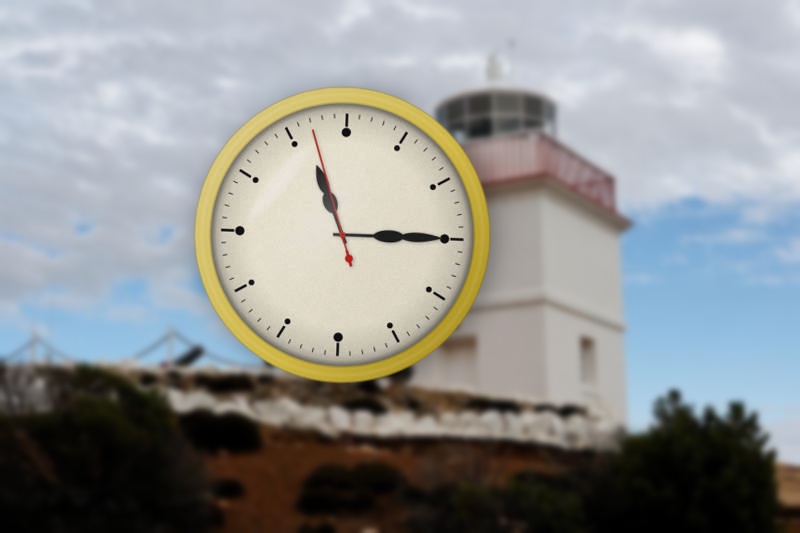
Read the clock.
11:14:57
